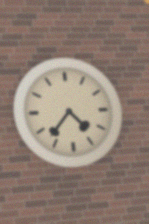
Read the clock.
4:37
